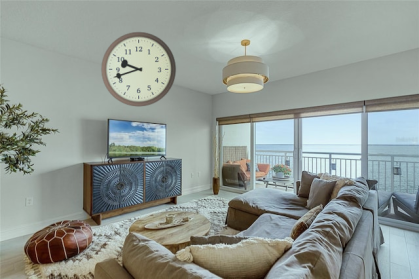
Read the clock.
9:42
